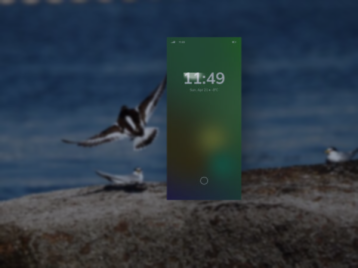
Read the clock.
11:49
